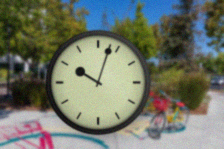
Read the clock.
10:03
